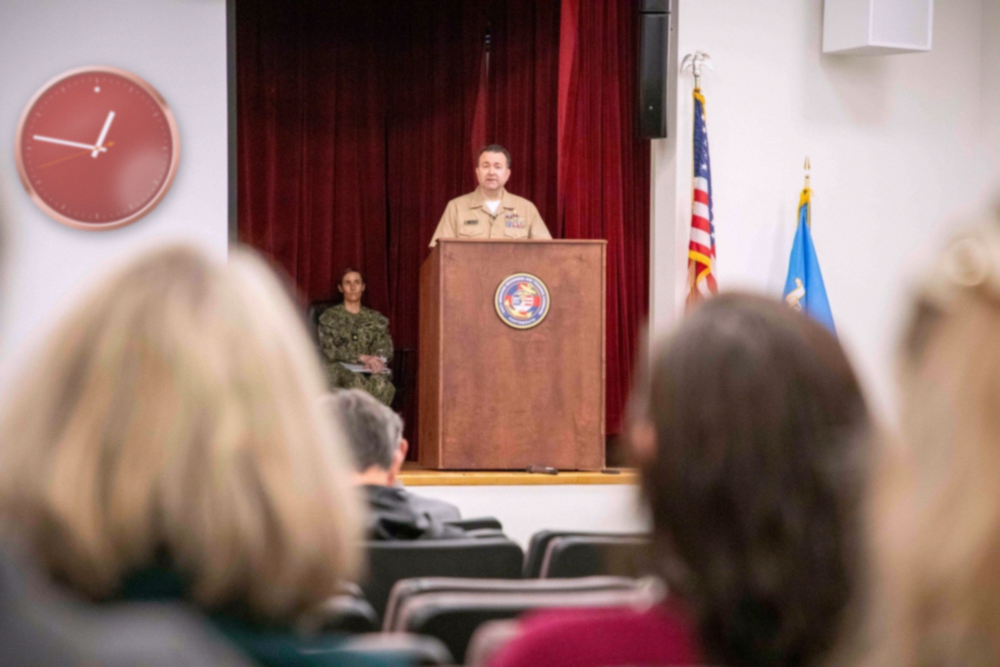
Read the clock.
12:46:42
